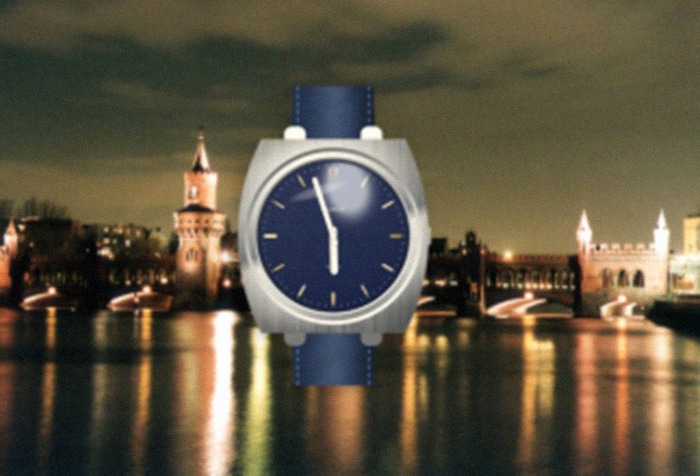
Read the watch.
5:57
